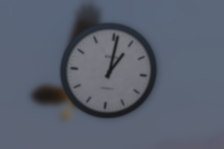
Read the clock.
1:01
